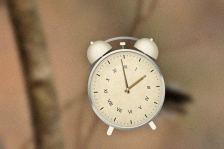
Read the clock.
1:59
